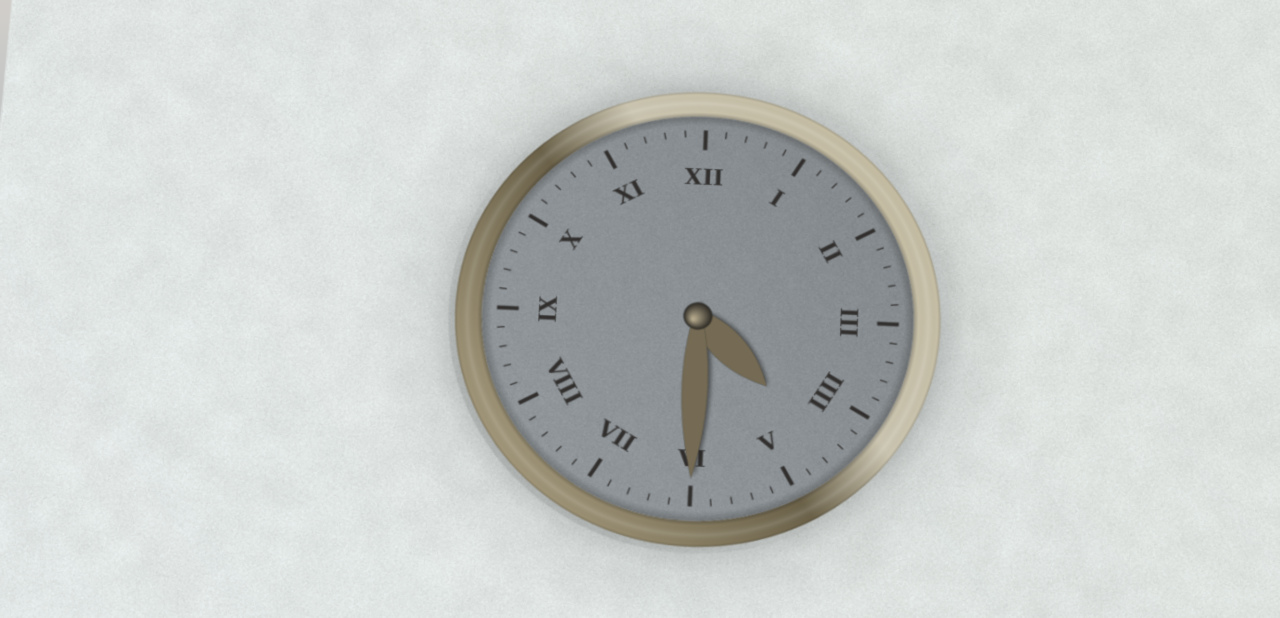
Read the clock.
4:30
